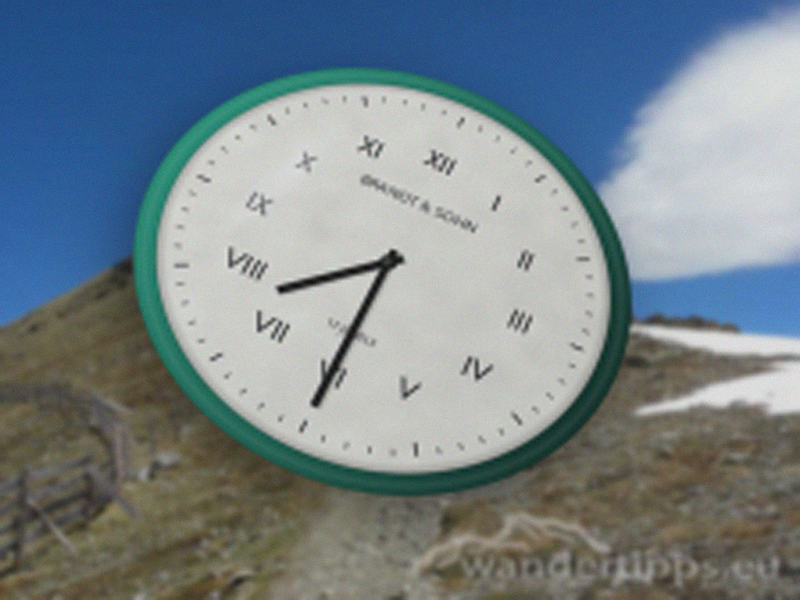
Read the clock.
7:30
